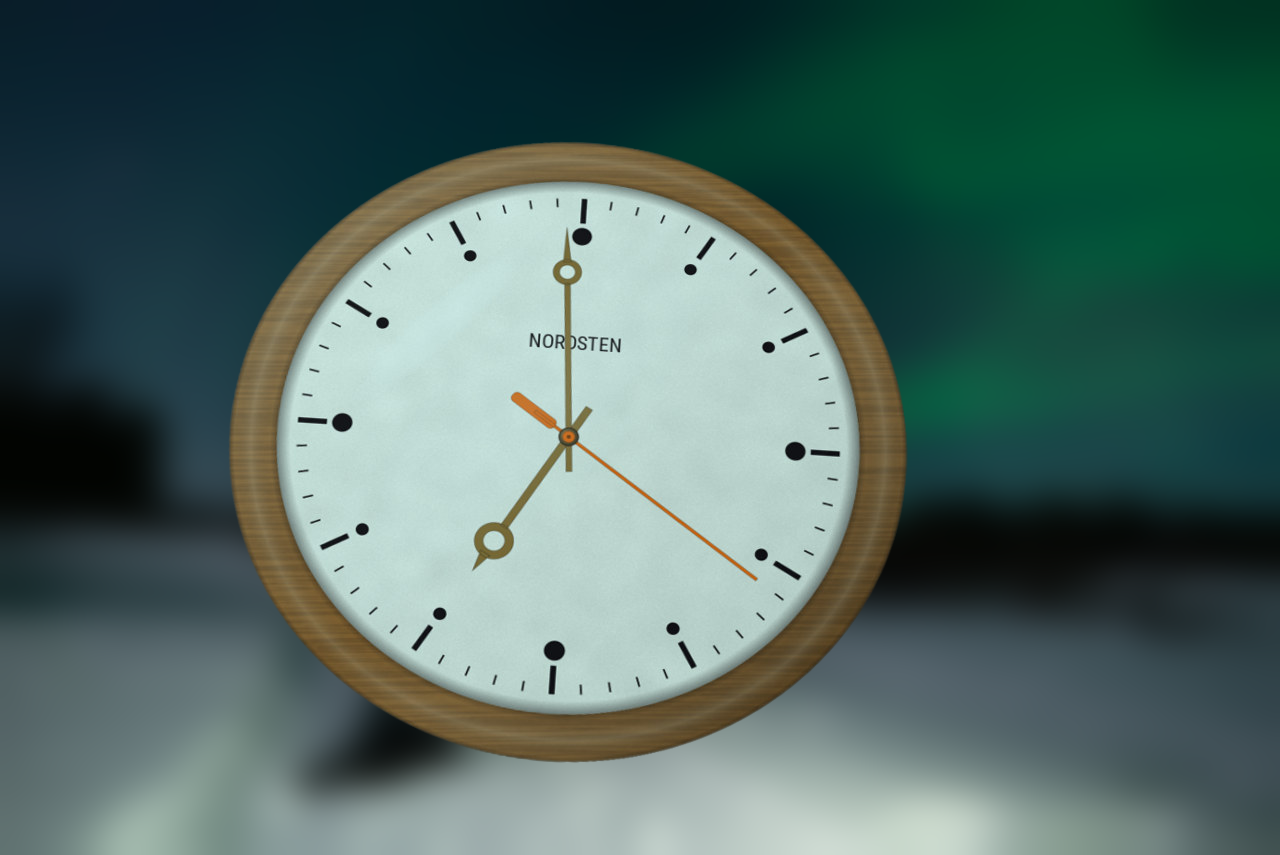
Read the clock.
6:59:21
